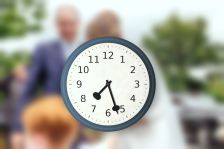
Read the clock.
7:27
